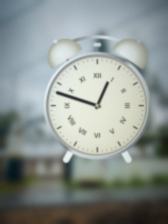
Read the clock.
12:48
